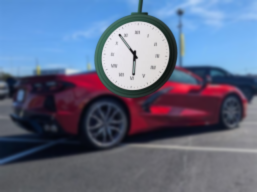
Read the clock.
5:53
